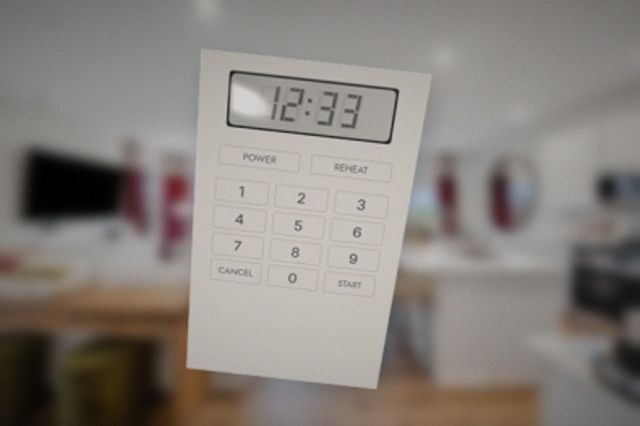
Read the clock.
12:33
